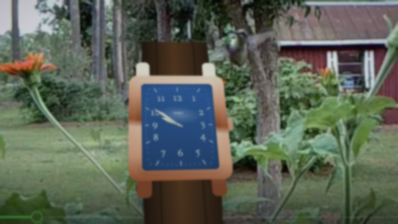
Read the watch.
9:51
